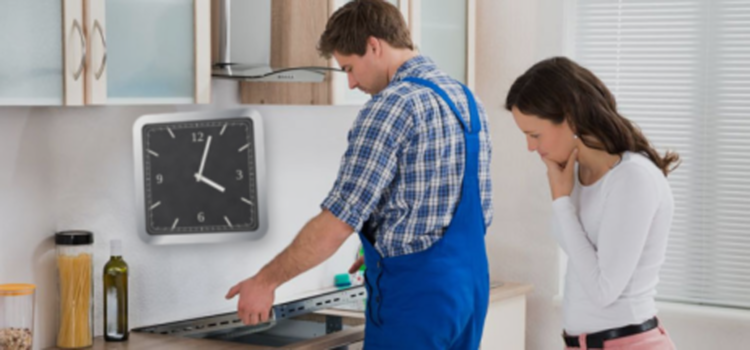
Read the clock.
4:03
